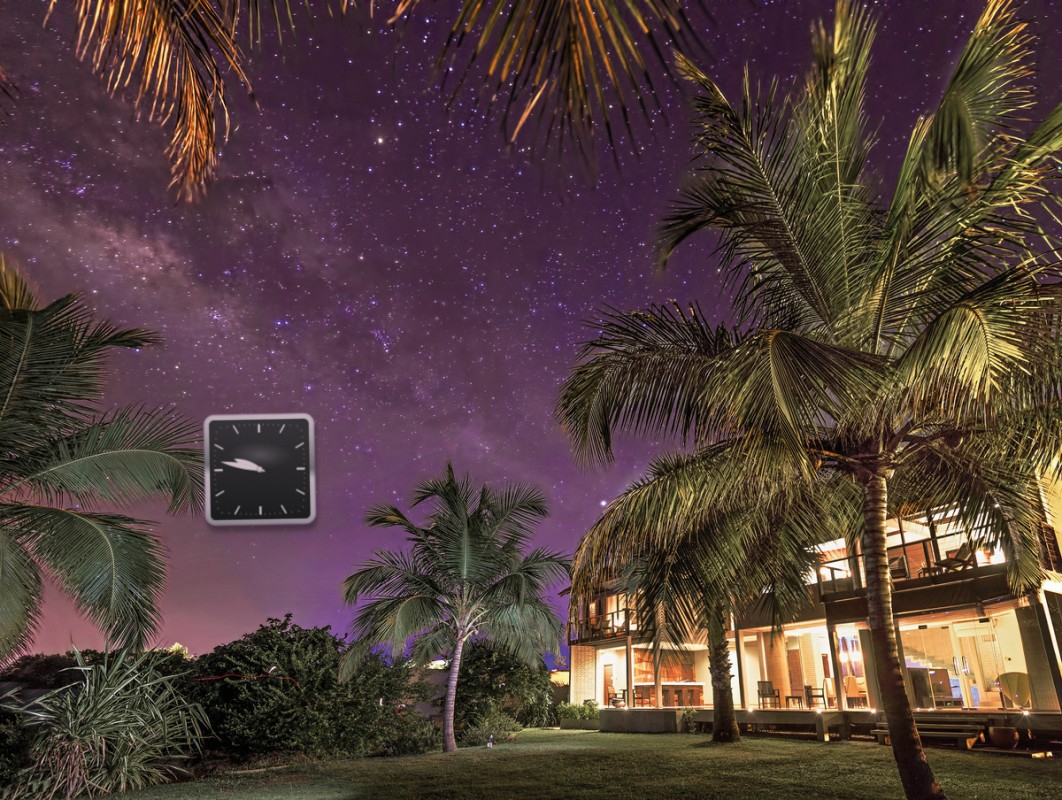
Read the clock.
9:47
